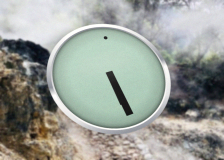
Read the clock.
5:27
